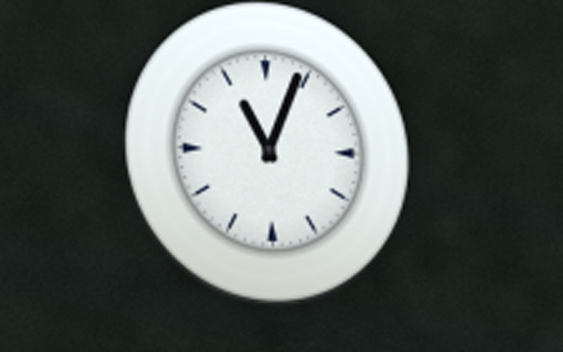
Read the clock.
11:04
